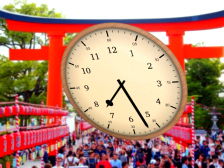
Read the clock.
7:27
